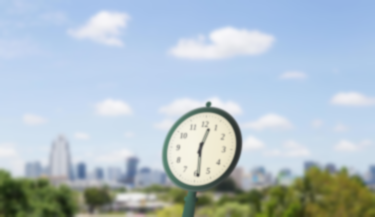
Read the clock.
12:29
